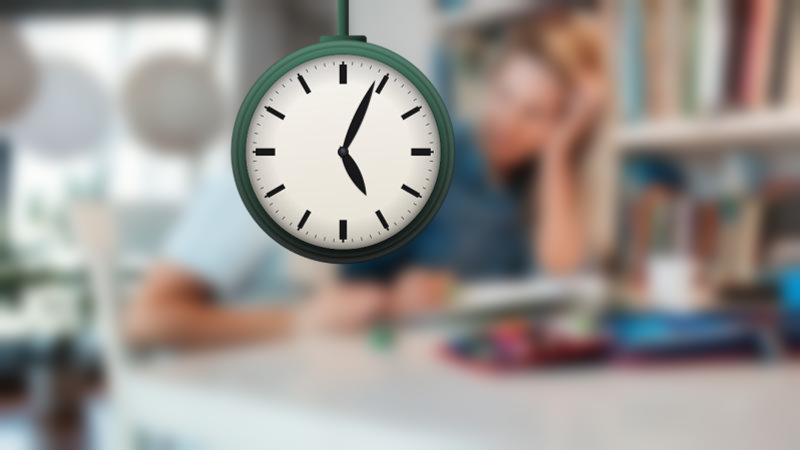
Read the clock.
5:04
